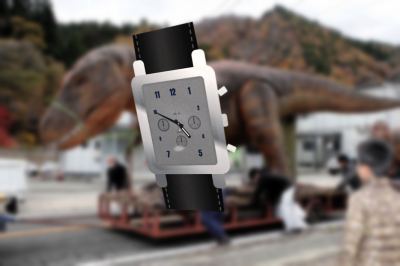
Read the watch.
4:50
